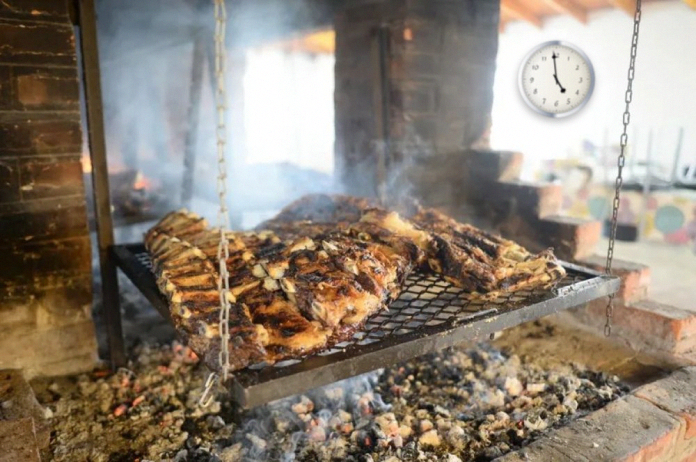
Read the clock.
4:59
